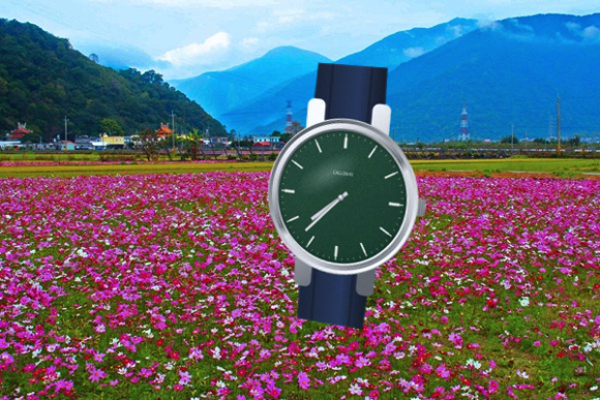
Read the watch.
7:37
